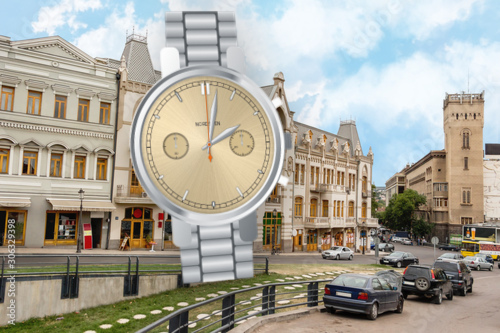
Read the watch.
2:02
